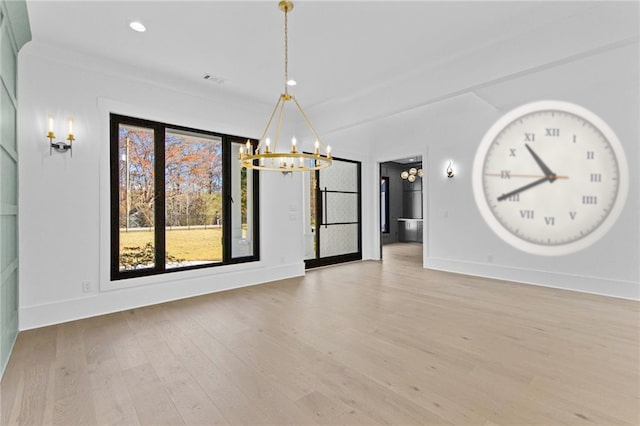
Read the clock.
10:40:45
